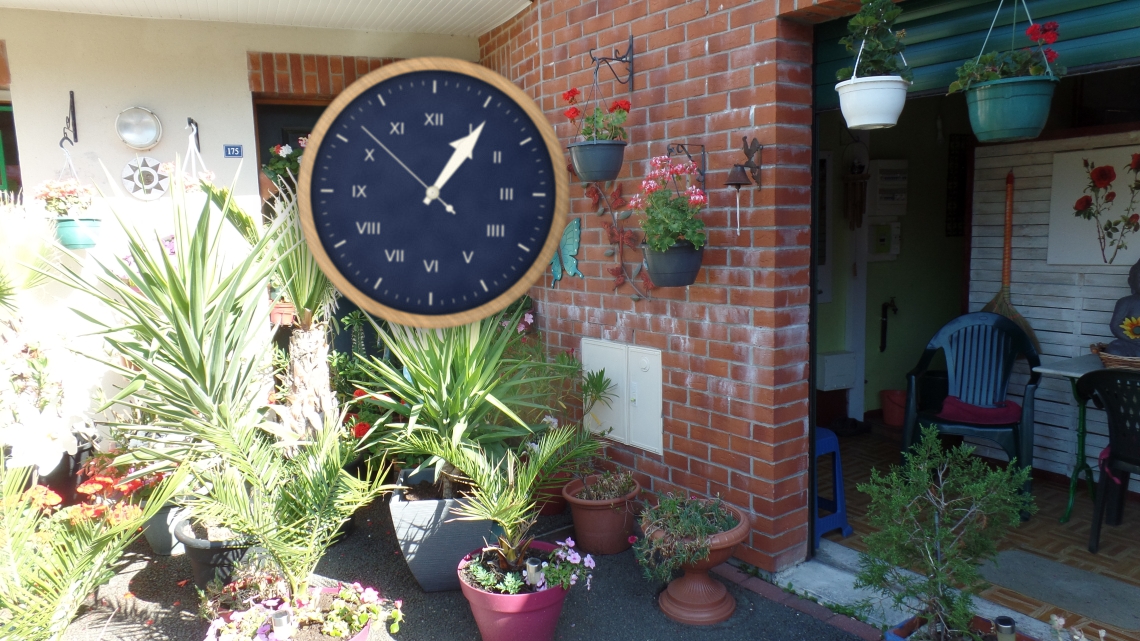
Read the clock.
1:05:52
